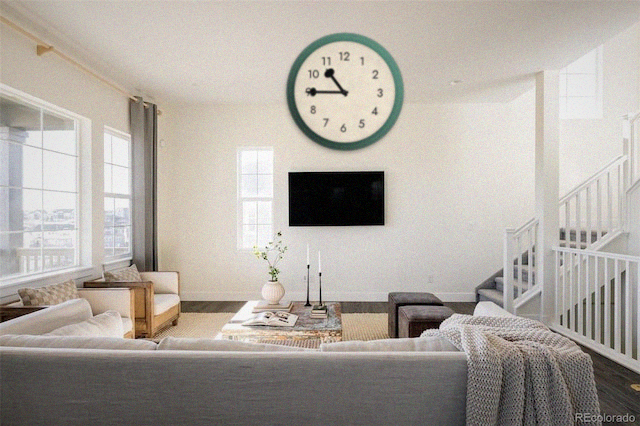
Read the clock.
10:45
